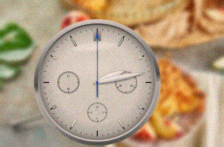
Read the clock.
2:13
